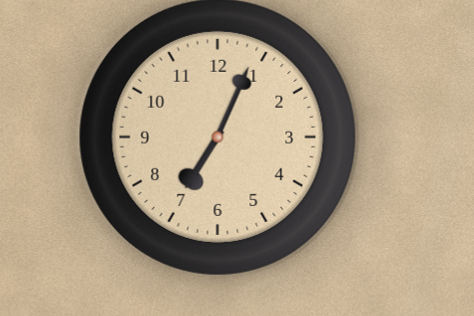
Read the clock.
7:04
